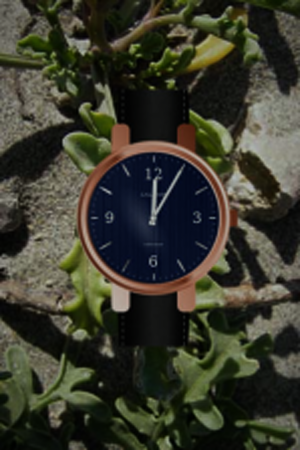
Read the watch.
12:05
